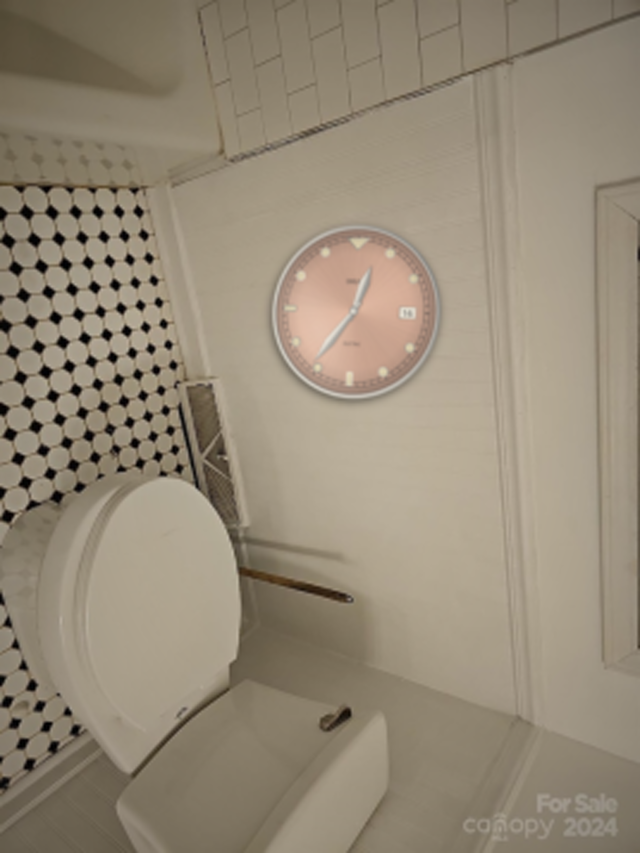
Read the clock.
12:36
